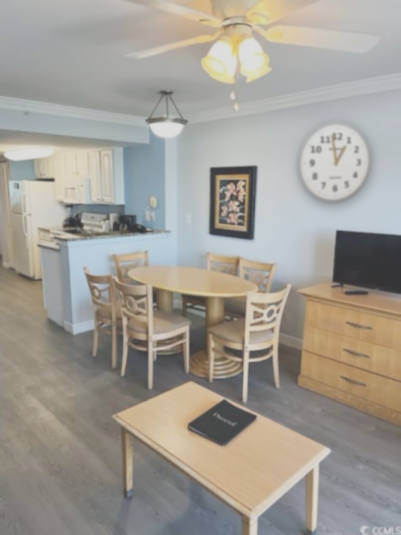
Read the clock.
12:58
